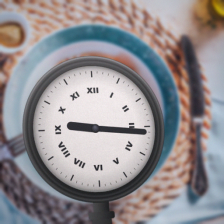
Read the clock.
9:16
